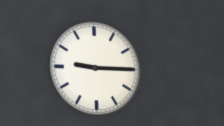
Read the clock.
9:15
